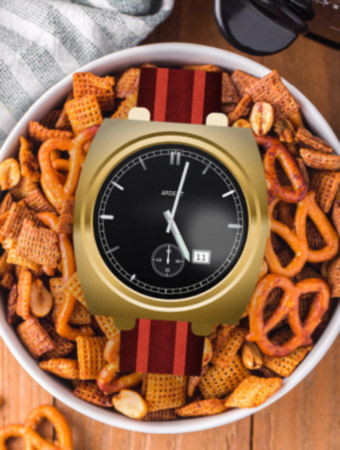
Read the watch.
5:02
